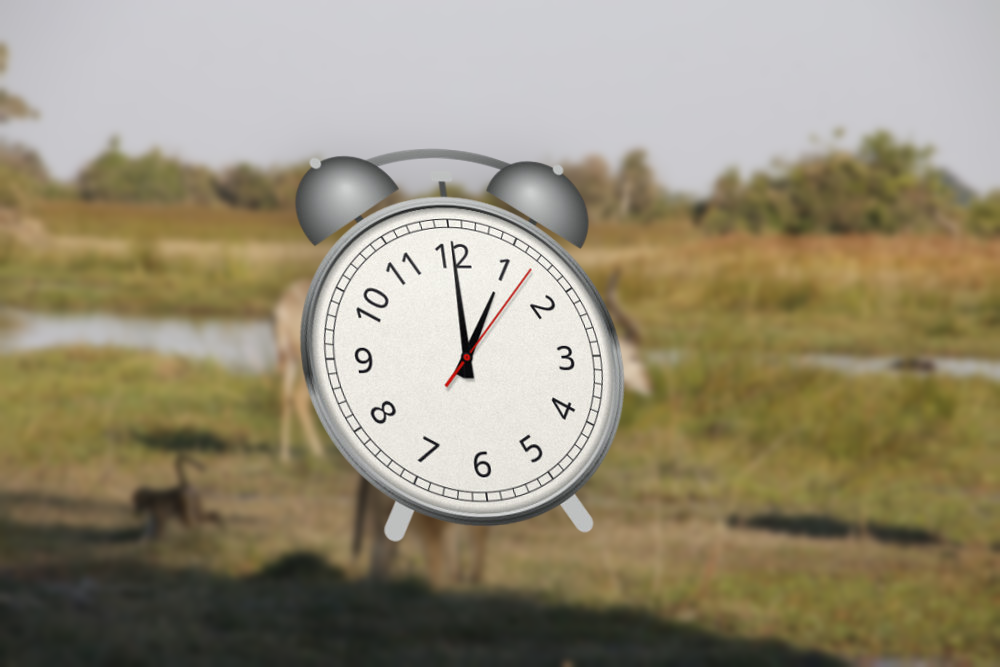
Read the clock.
1:00:07
